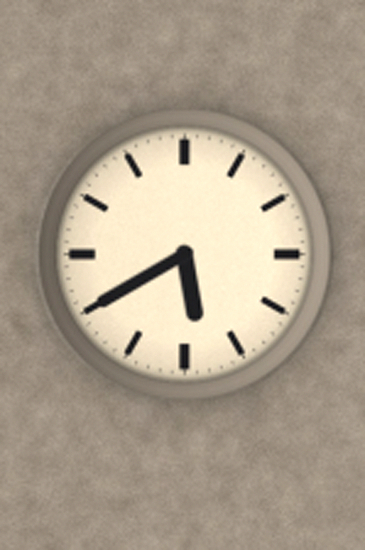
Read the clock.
5:40
